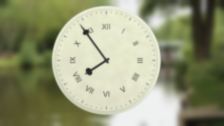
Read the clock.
7:54
